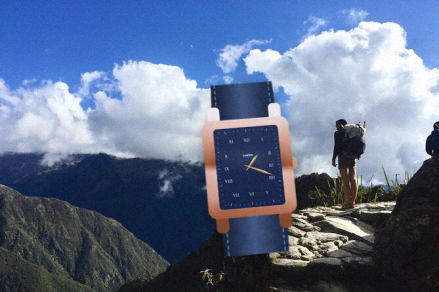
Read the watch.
1:19
